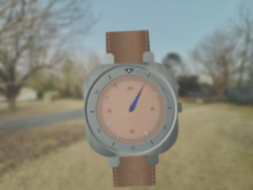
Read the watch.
1:05
